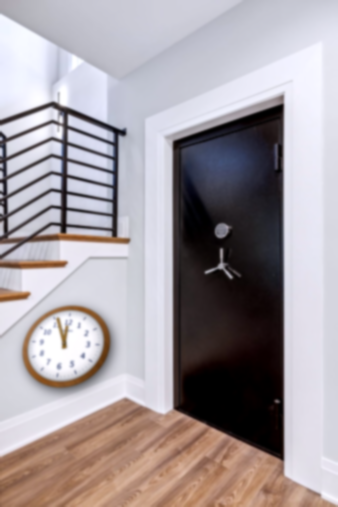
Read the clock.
11:56
